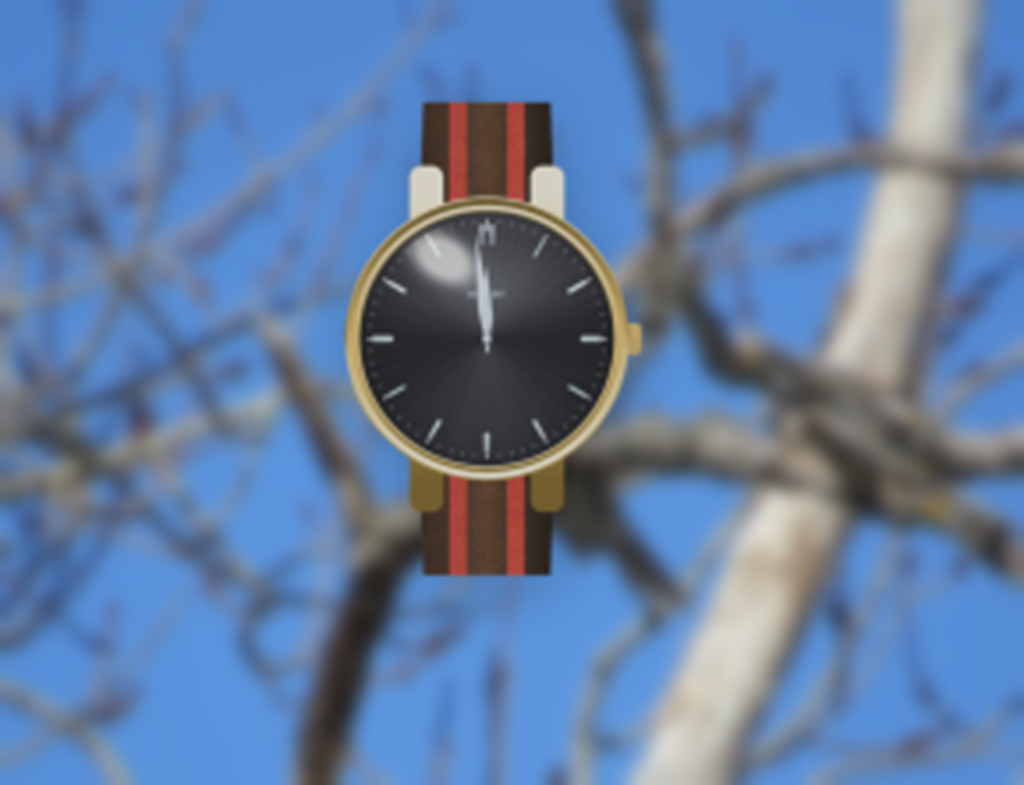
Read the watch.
11:59
